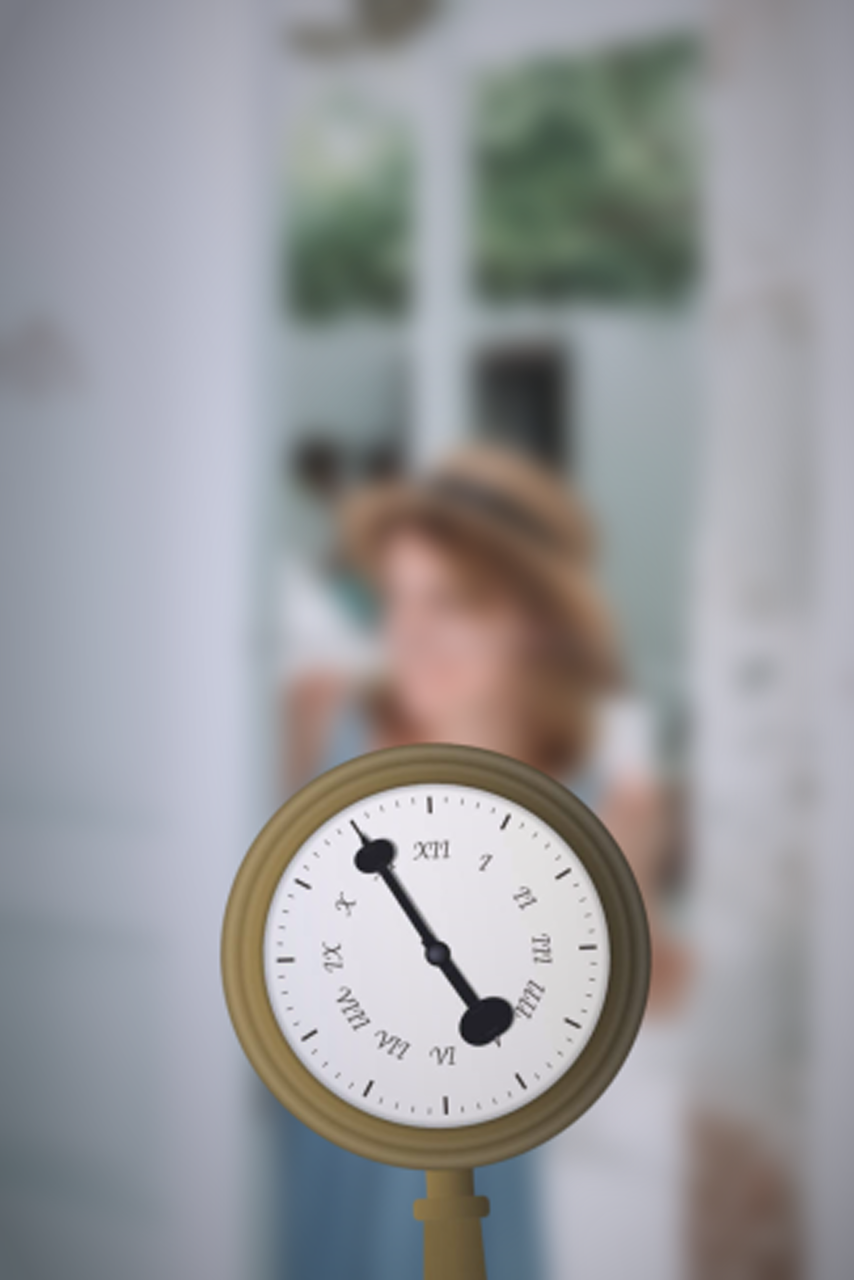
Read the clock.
4:55
